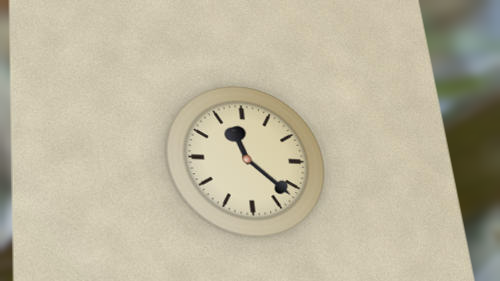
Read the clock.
11:22
